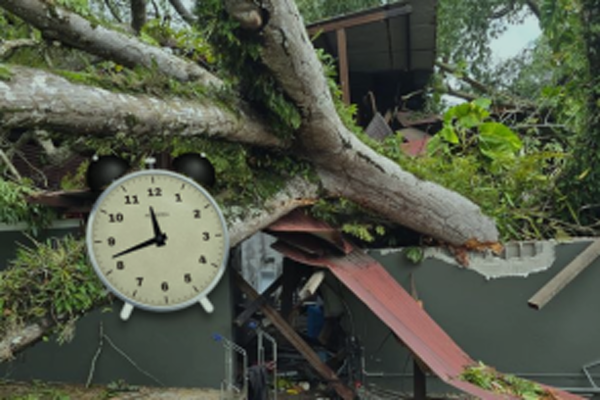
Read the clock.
11:42
